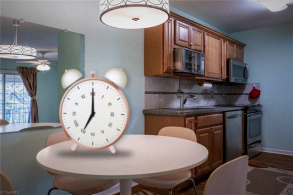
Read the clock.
7:00
